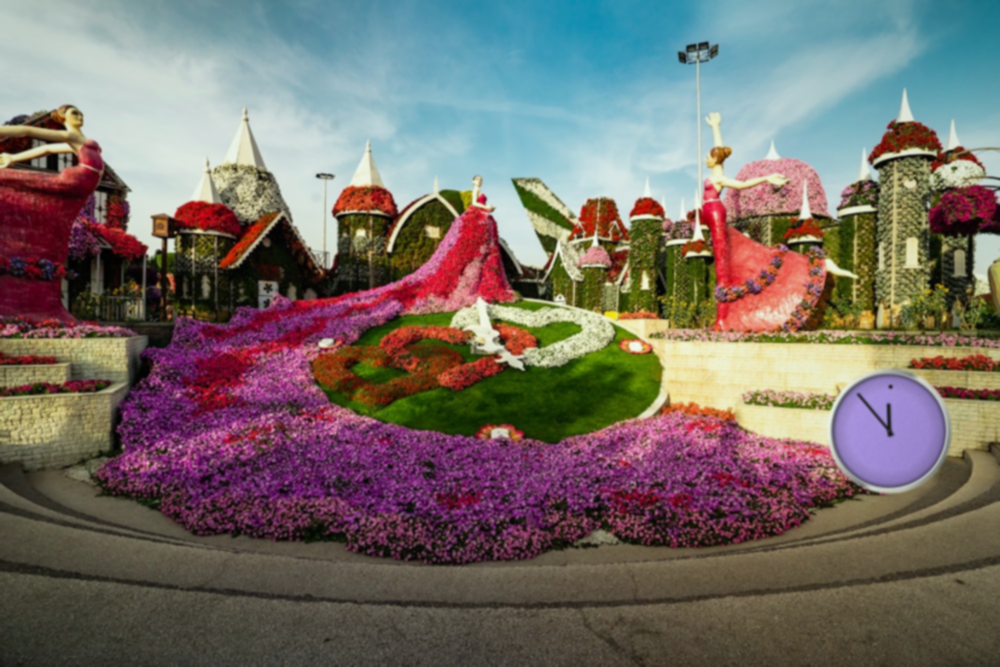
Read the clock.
11:53
